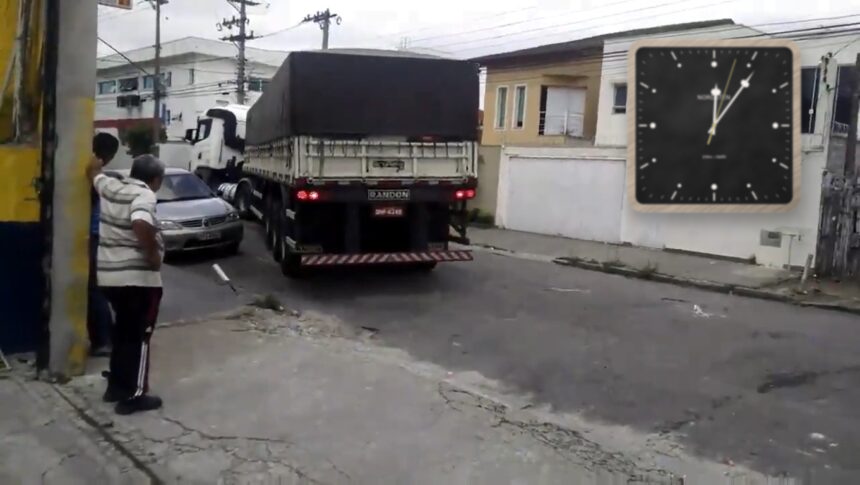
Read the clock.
12:06:03
